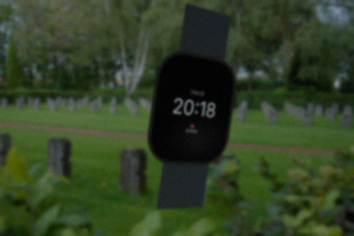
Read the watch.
20:18
